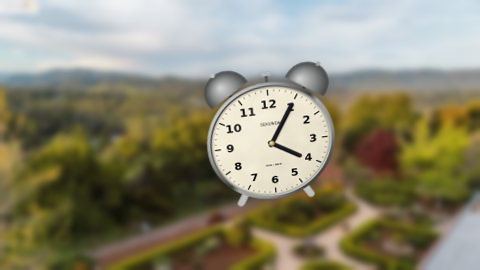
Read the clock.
4:05
